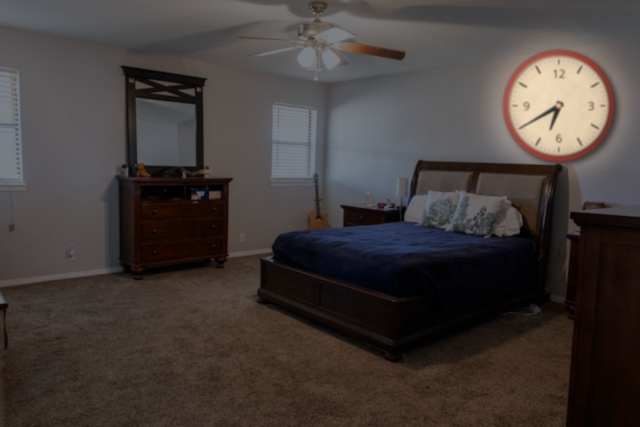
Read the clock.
6:40
